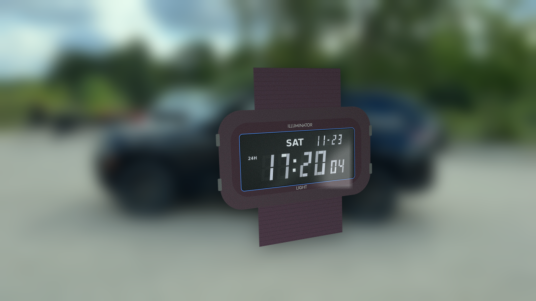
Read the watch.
17:20:04
